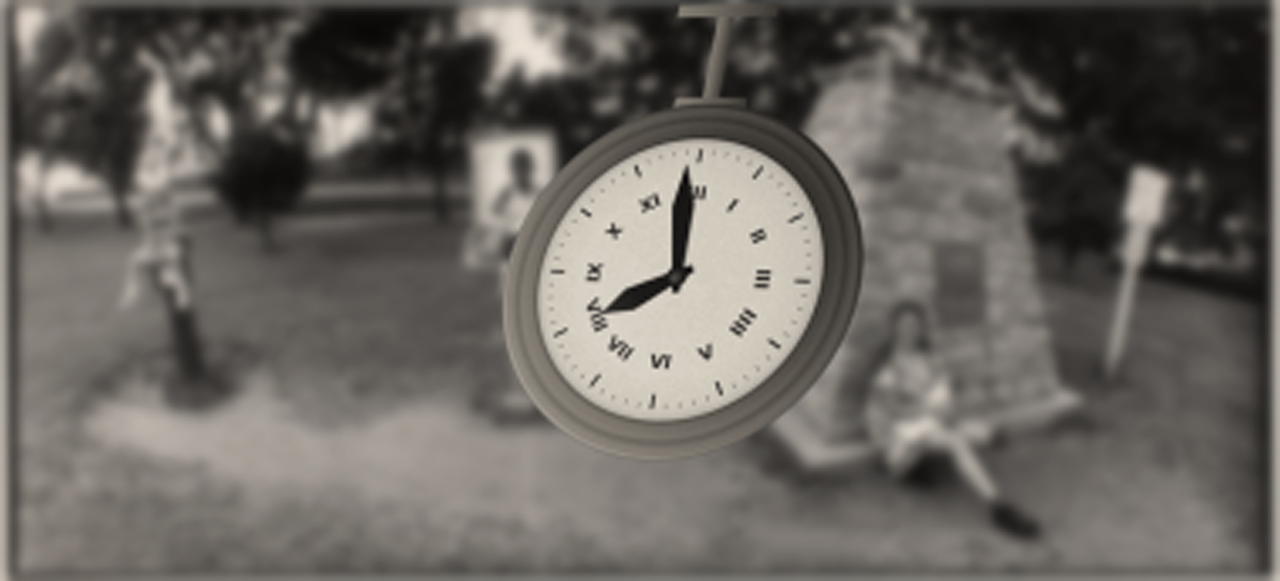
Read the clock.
7:59
